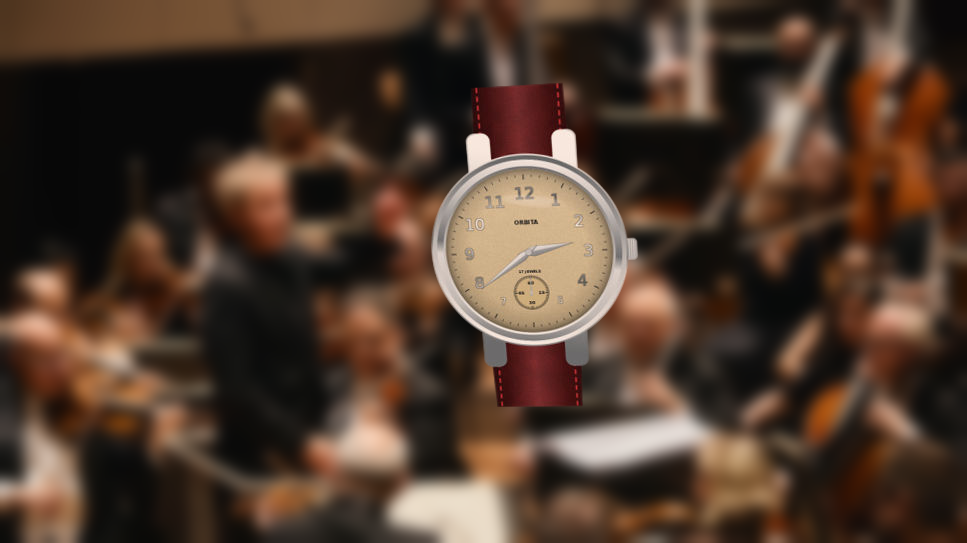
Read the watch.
2:39
